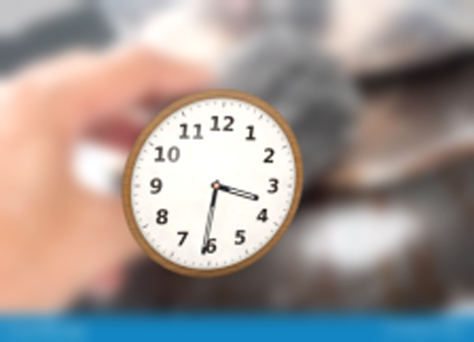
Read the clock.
3:31
